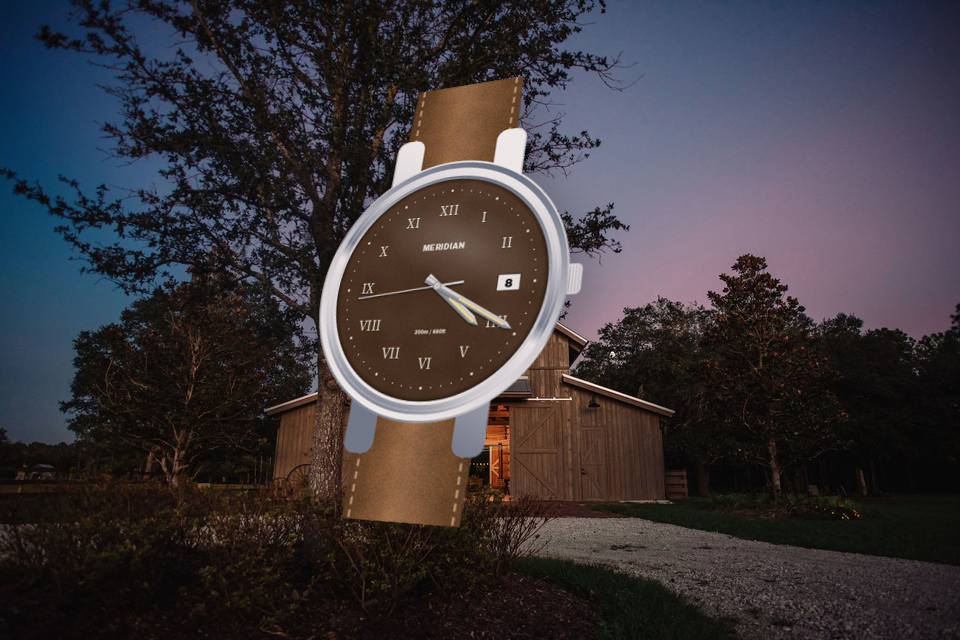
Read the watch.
4:19:44
